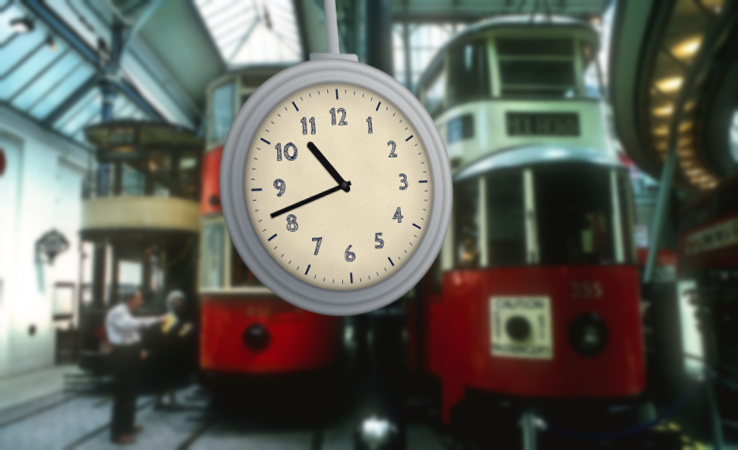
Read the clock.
10:42
